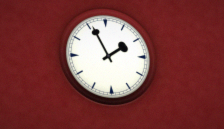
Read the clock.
1:56
